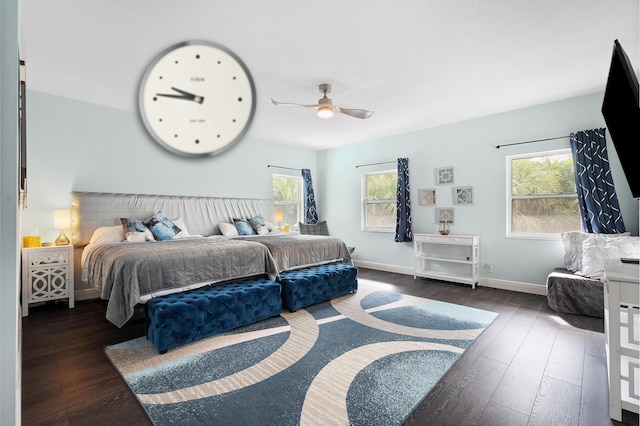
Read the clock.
9:46
